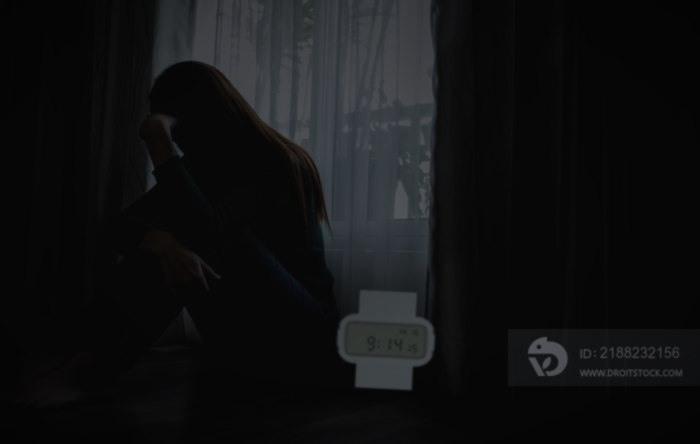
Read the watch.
9:14
